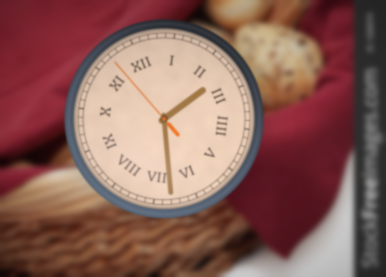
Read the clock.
2:32:57
